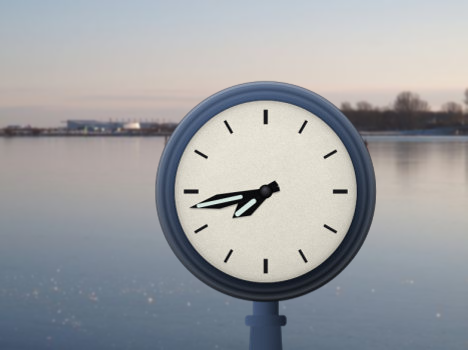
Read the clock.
7:43
